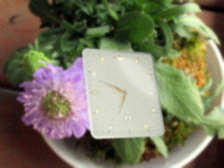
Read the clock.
6:49
